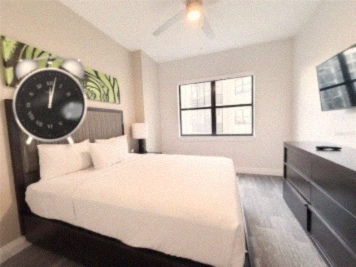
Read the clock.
12:02
